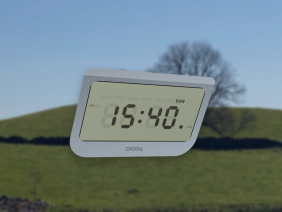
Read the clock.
15:40
